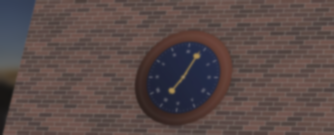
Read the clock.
7:04
